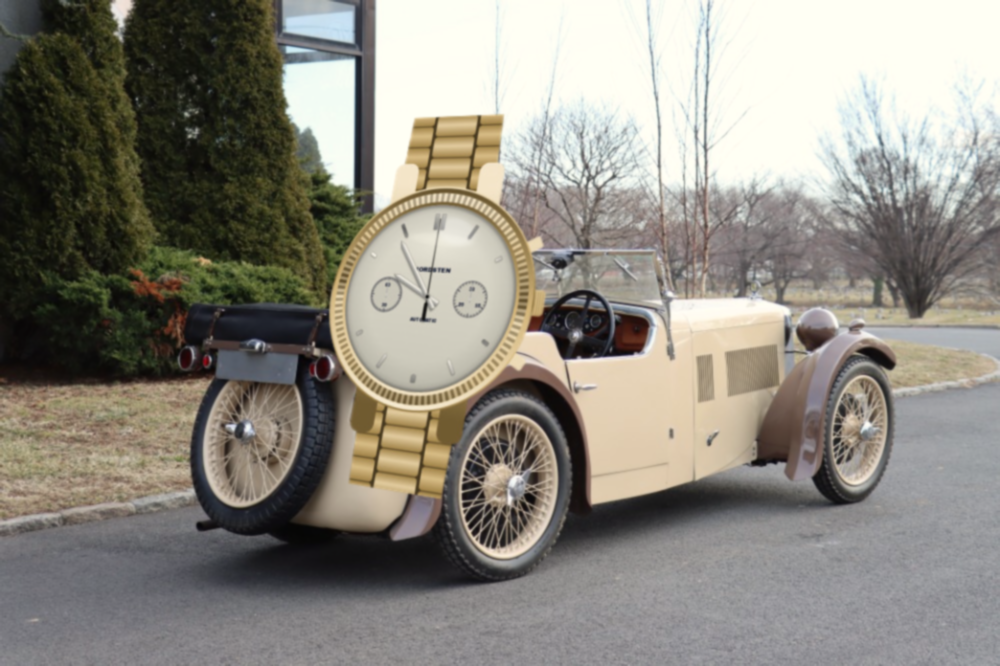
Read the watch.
9:54
